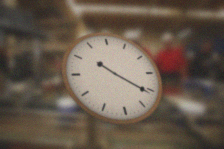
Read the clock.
10:21
